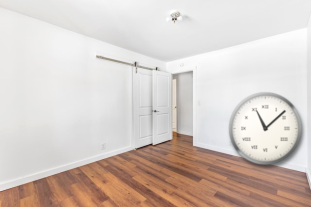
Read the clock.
11:08
